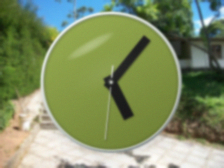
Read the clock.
5:06:31
